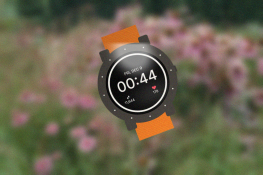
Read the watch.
0:44
